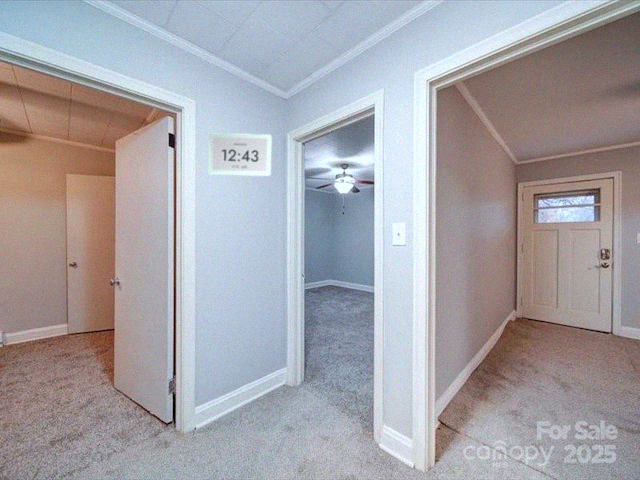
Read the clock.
12:43
